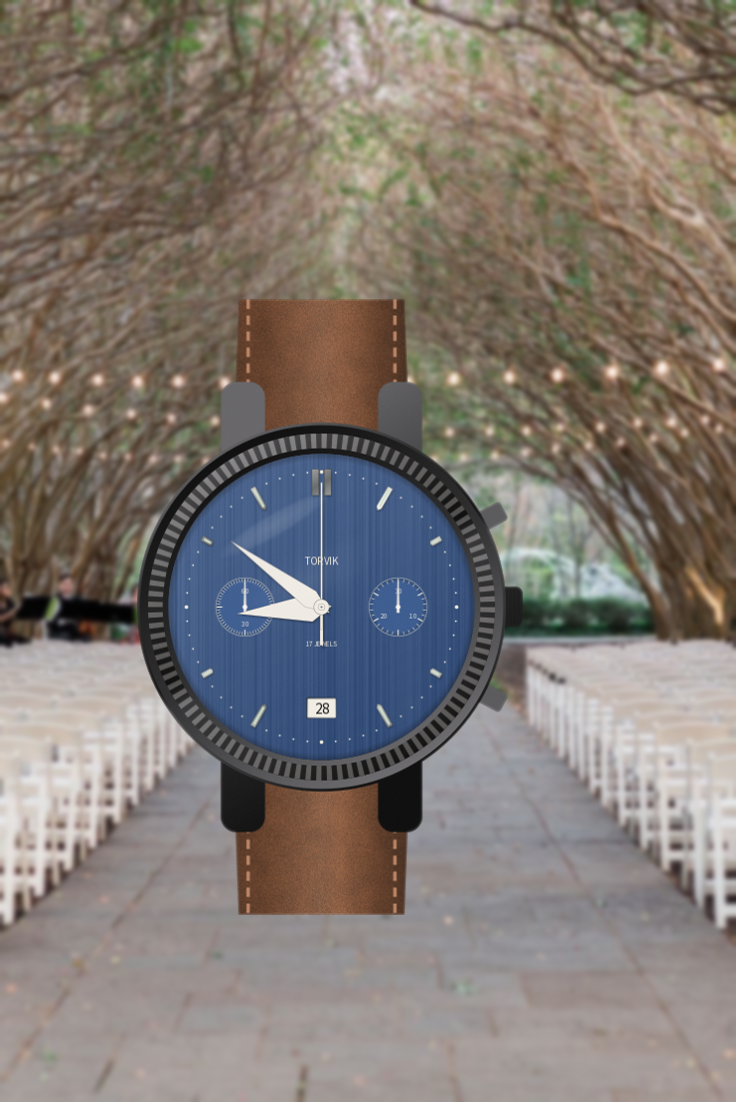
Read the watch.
8:51
